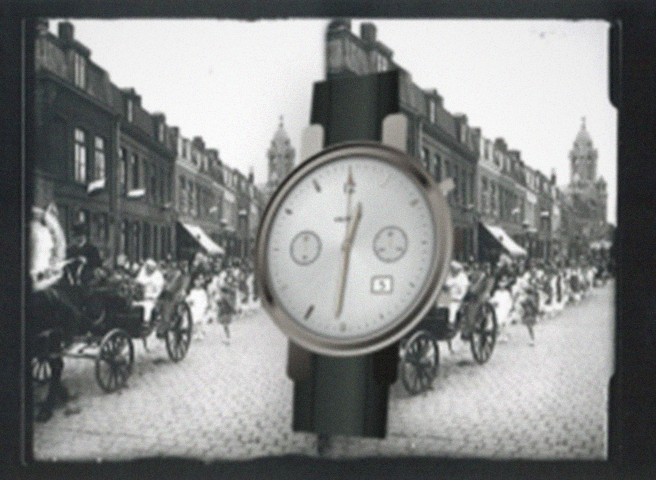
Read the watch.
12:31
